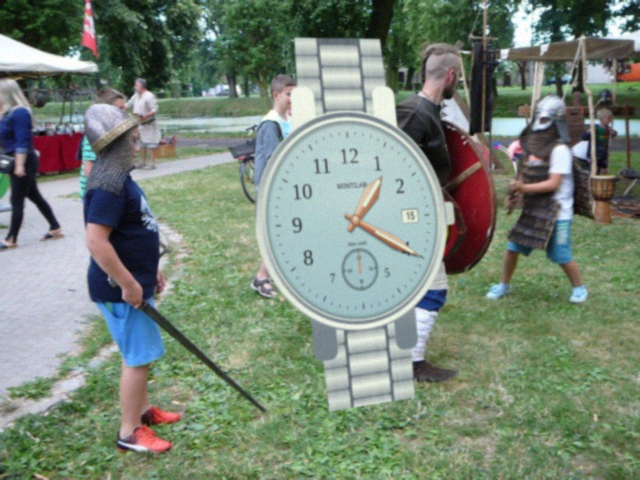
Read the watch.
1:20
